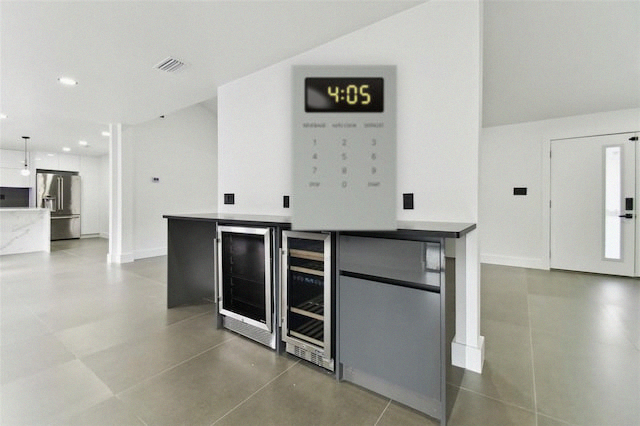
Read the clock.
4:05
